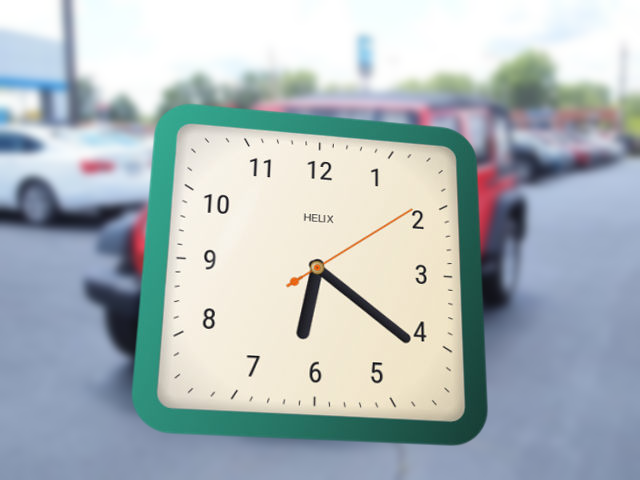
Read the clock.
6:21:09
